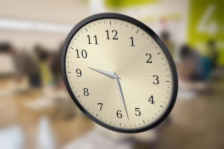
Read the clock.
9:28
